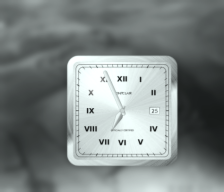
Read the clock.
6:56
